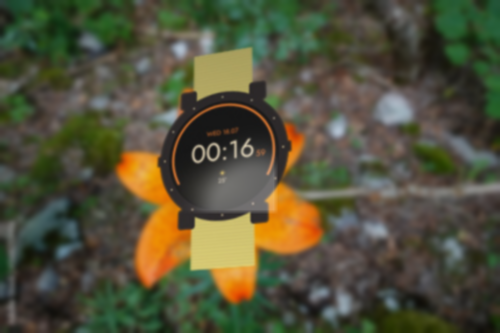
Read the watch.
0:16
